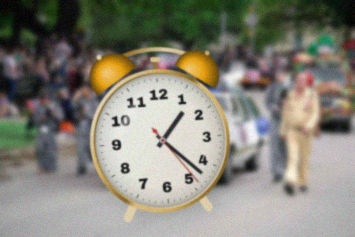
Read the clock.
1:22:24
